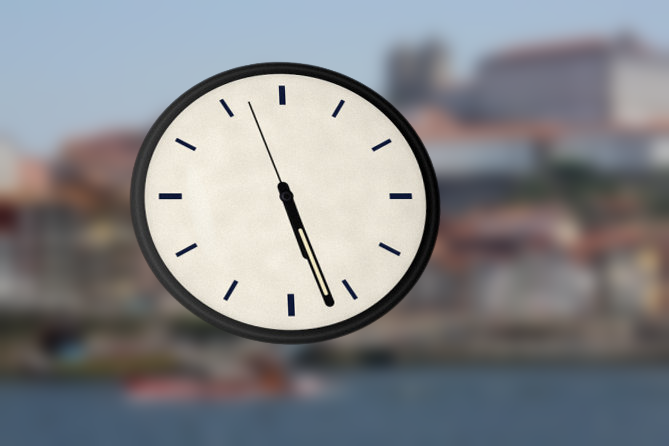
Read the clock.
5:26:57
